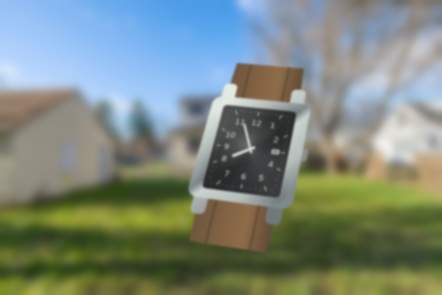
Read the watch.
7:56
